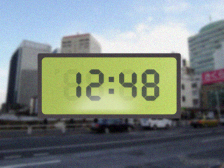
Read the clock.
12:48
